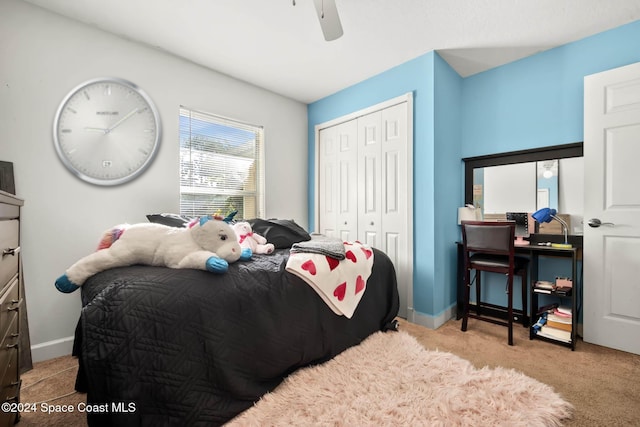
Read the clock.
9:09
